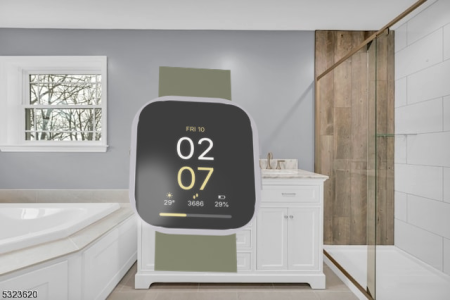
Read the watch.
2:07
